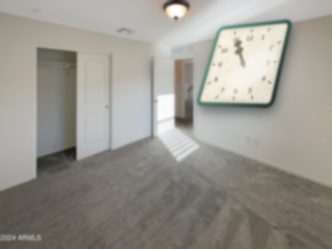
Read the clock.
10:55
